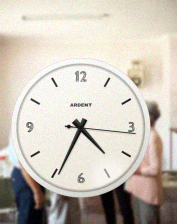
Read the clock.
4:34:16
